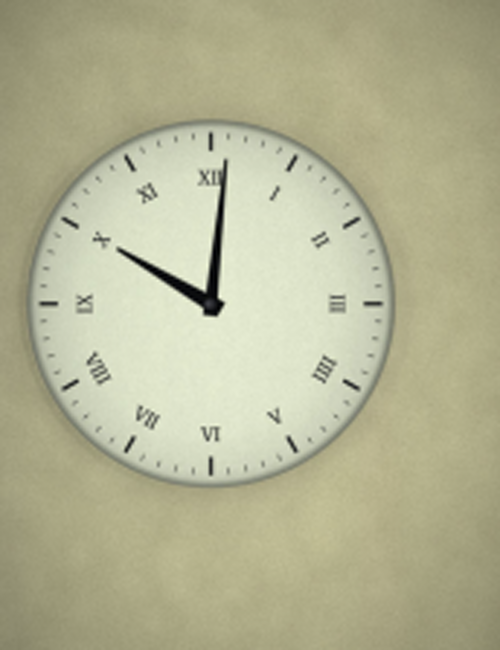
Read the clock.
10:01
